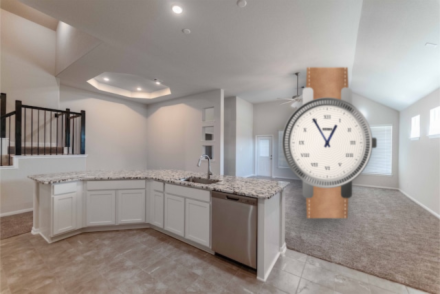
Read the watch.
12:55
